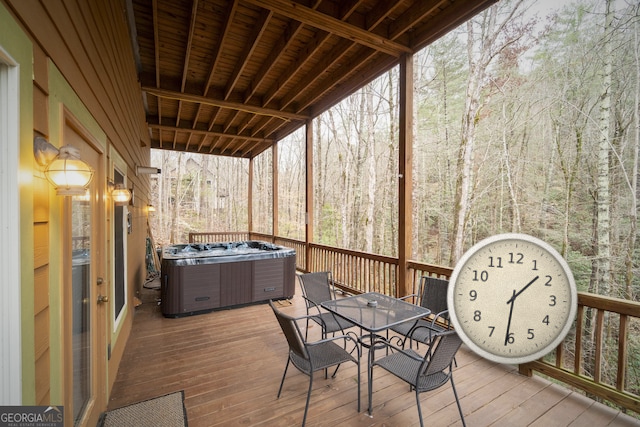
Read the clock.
1:31
